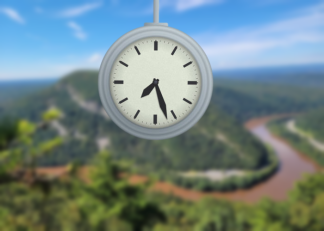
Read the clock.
7:27
